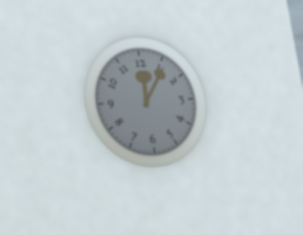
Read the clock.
12:06
